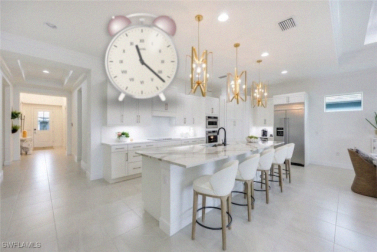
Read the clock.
11:22
